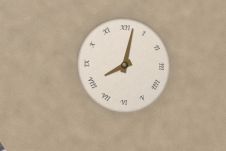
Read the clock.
8:02
